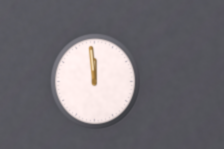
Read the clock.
11:59
